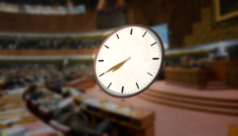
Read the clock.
7:40
